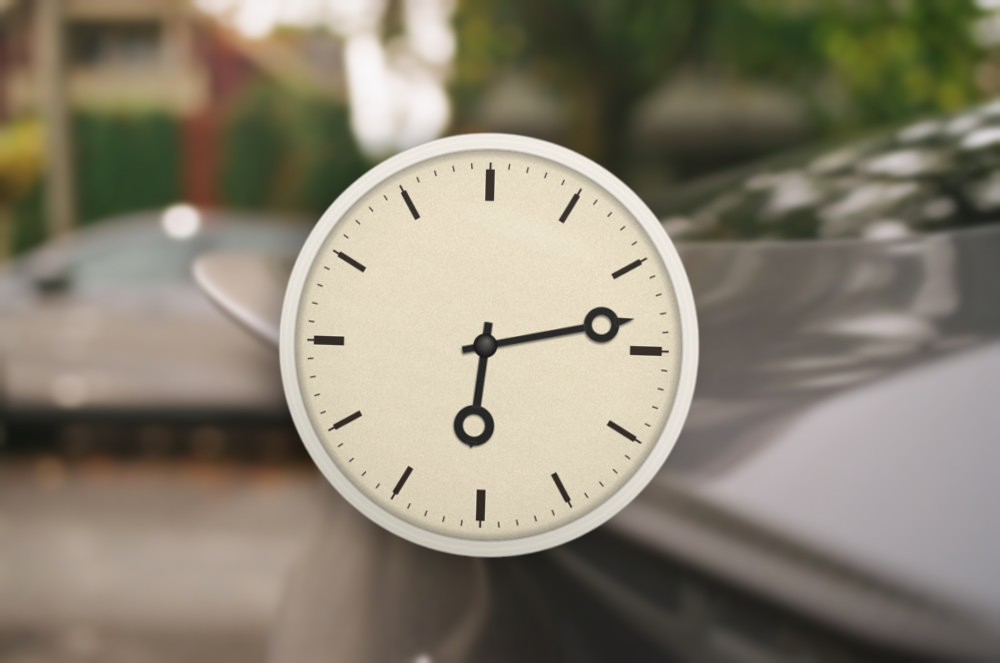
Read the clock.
6:13
